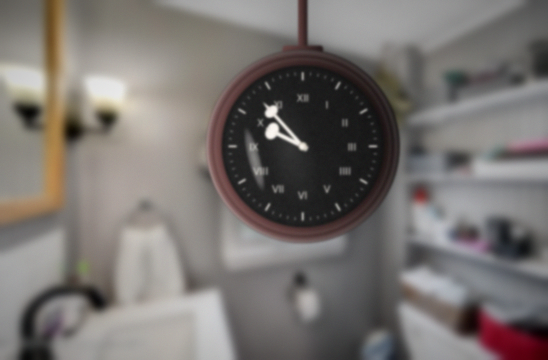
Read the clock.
9:53
